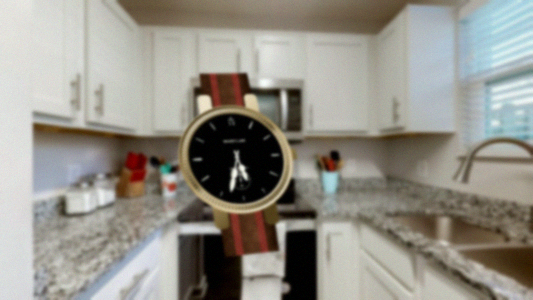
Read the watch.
5:33
